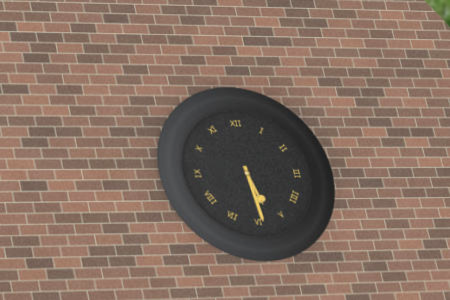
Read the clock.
5:29
